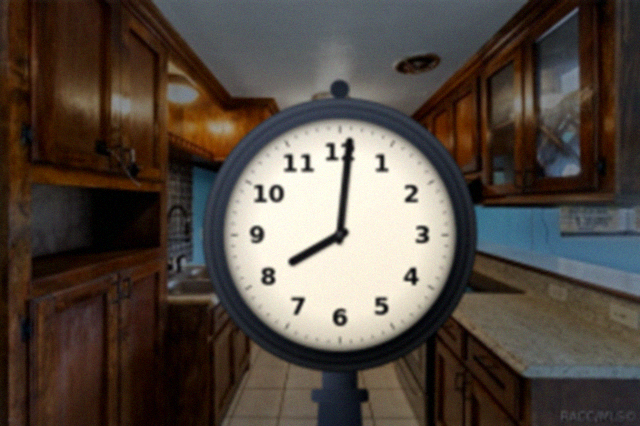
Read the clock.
8:01
